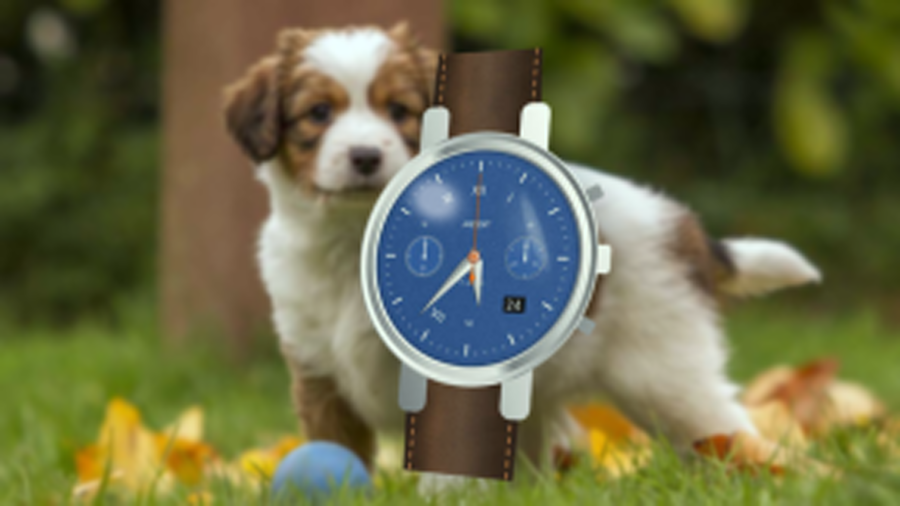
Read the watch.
5:37
